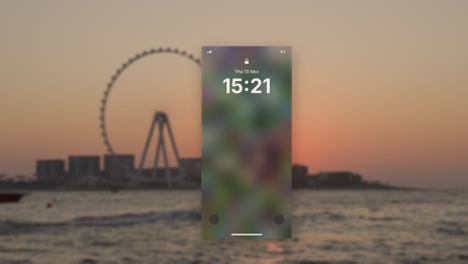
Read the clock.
15:21
